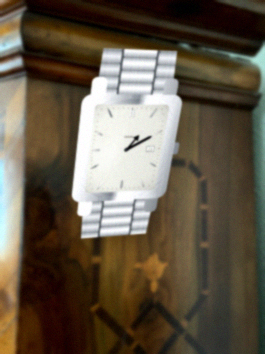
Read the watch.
1:10
